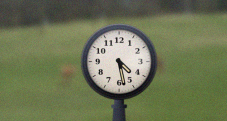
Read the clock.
4:28
